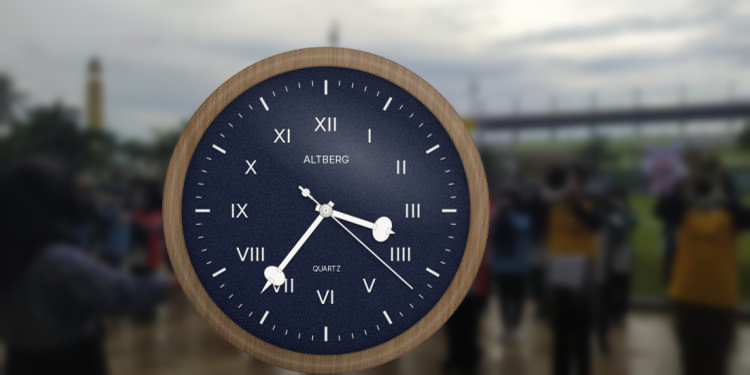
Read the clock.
3:36:22
